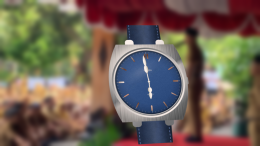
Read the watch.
5:59
